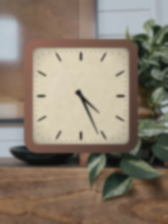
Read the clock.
4:26
